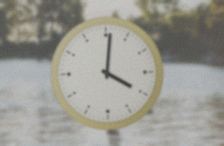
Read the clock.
4:01
